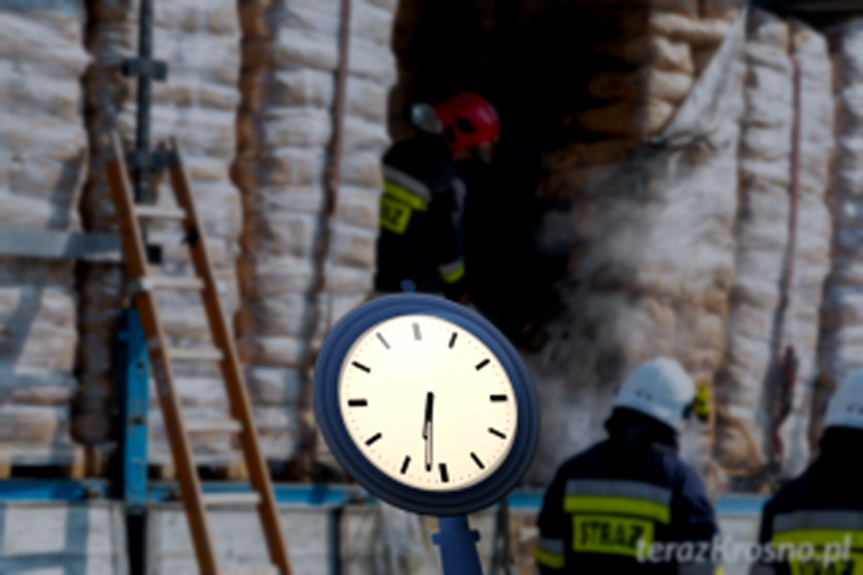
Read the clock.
6:32
